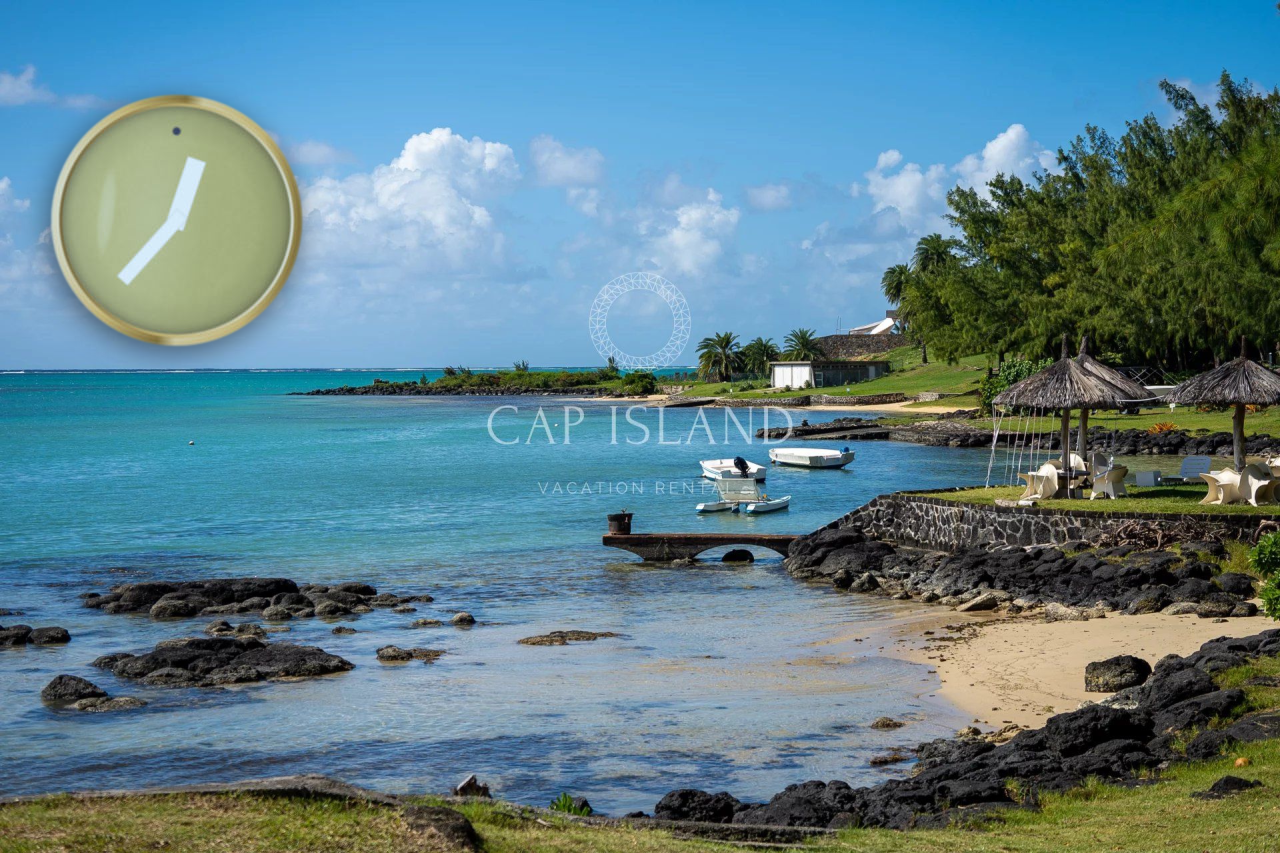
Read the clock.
12:37
